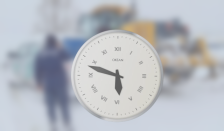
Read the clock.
5:48
